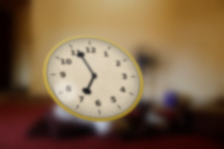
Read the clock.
6:56
